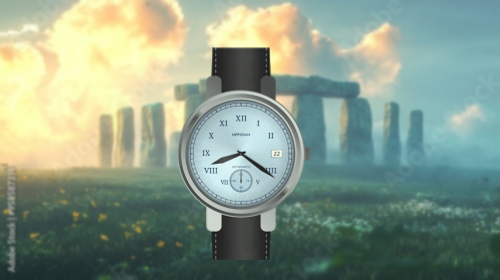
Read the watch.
8:21
